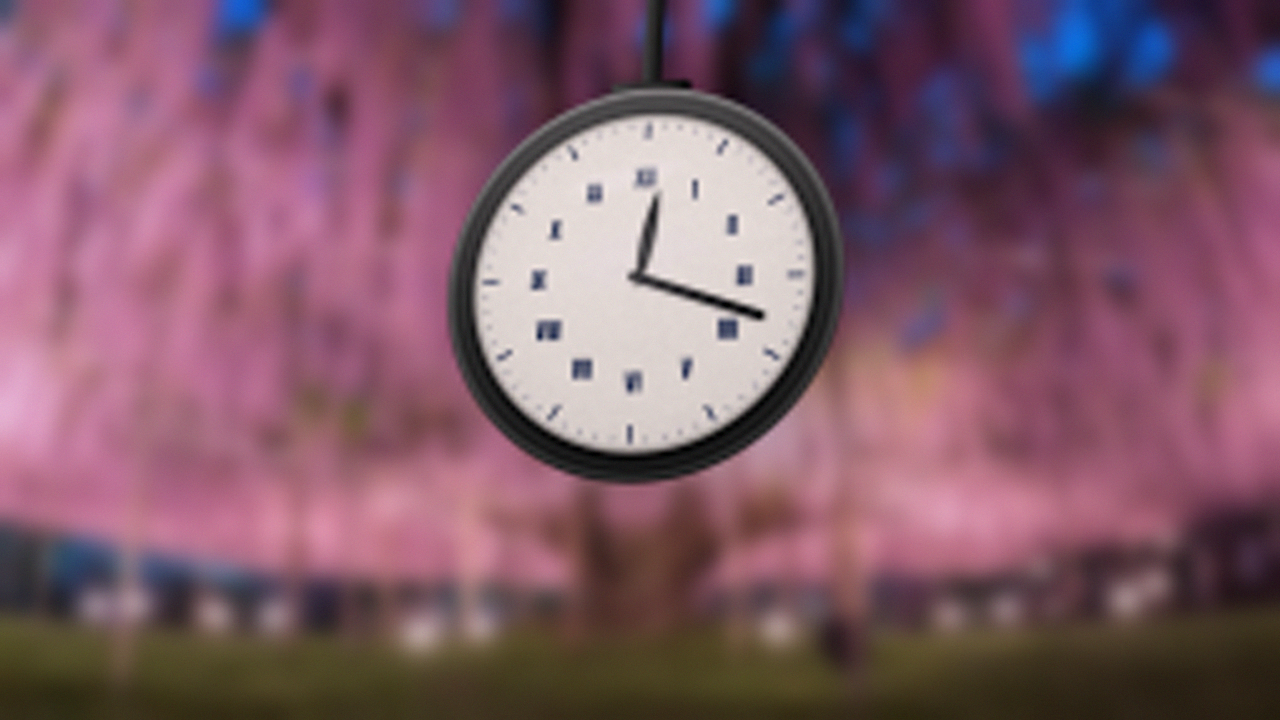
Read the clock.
12:18
